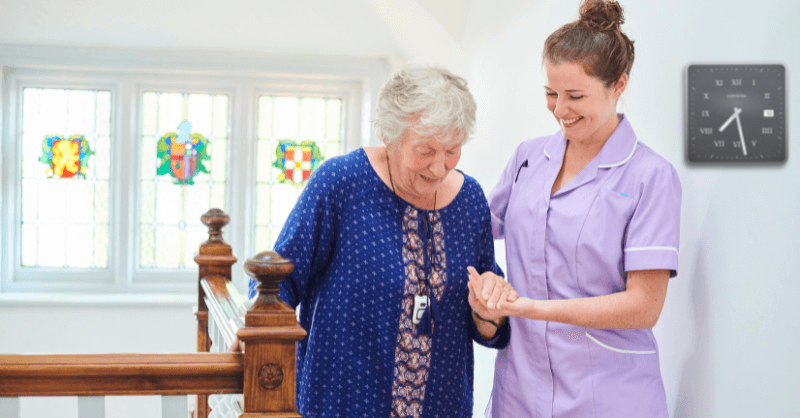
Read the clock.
7:28
